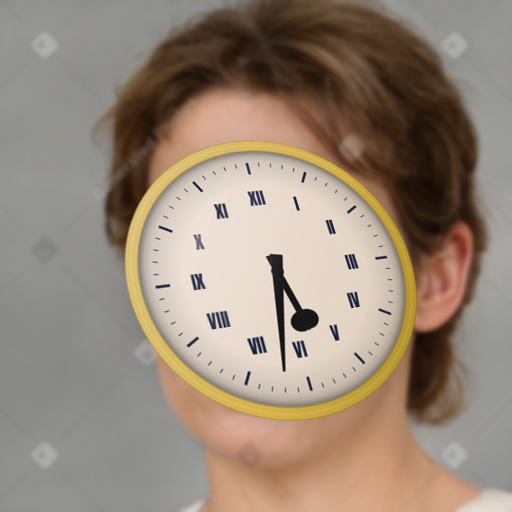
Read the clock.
5:32
